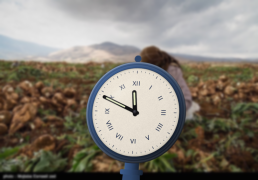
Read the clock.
11:49
